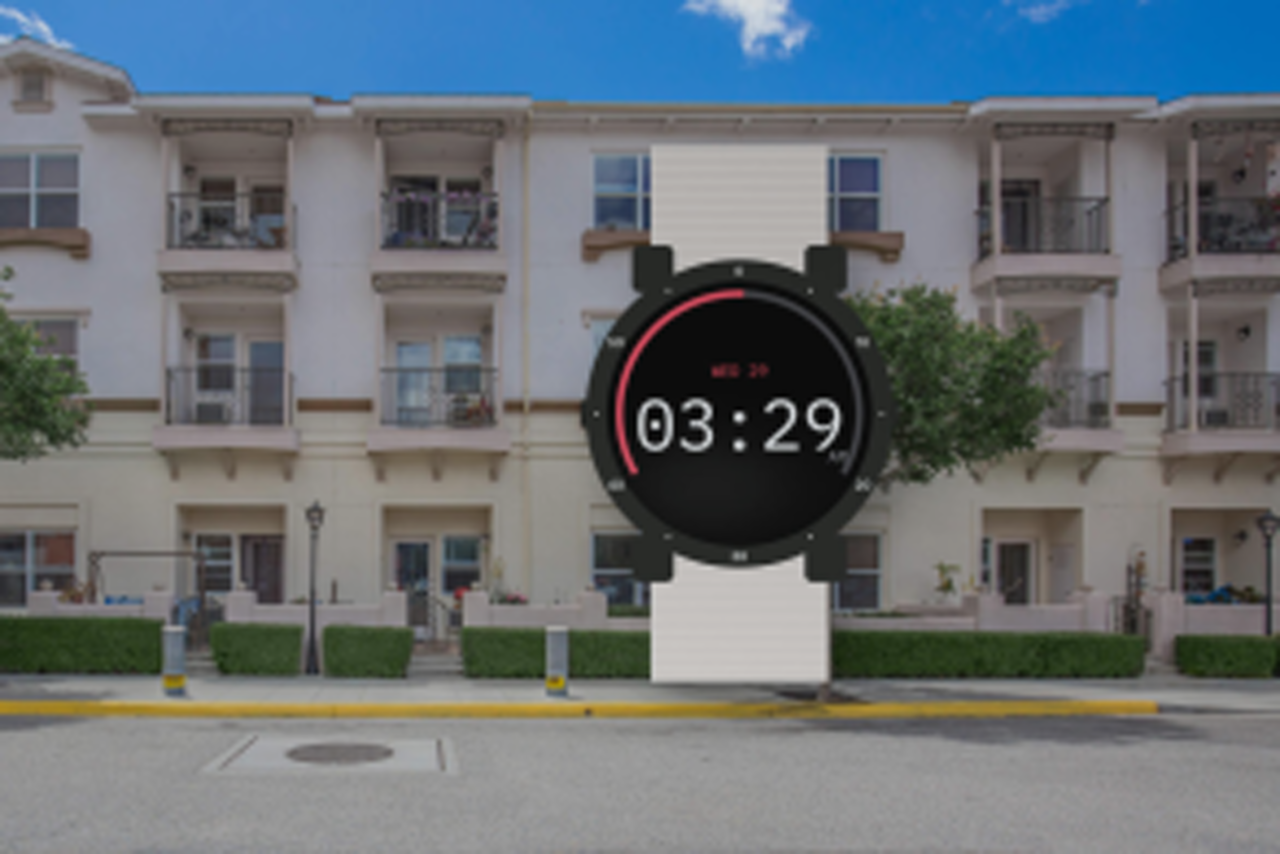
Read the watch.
3:29
